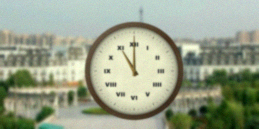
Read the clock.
11:00
